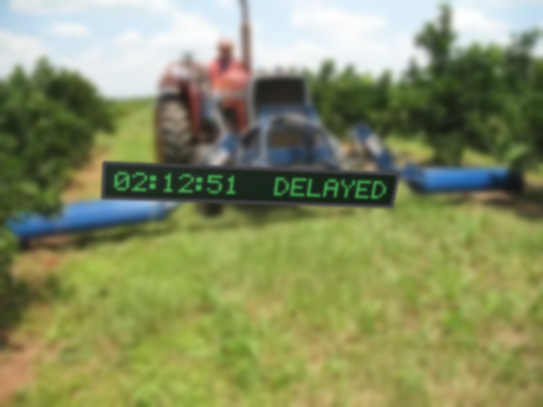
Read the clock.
2:12:51
